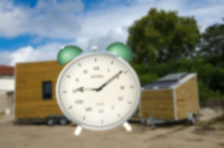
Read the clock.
9:09
